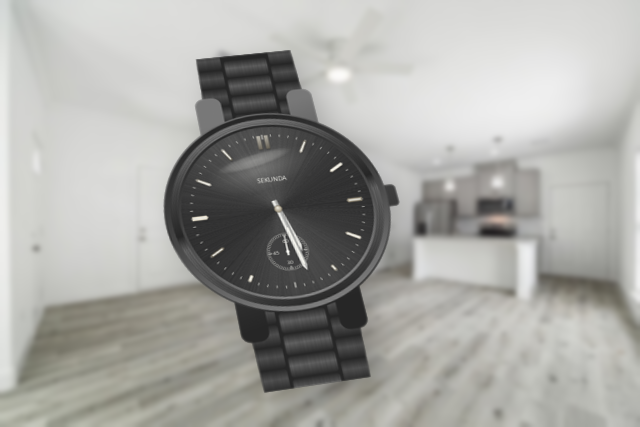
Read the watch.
5:28
